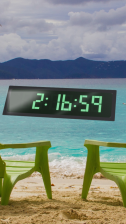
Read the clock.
2:16:59
